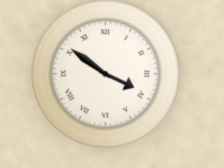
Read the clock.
3:51
